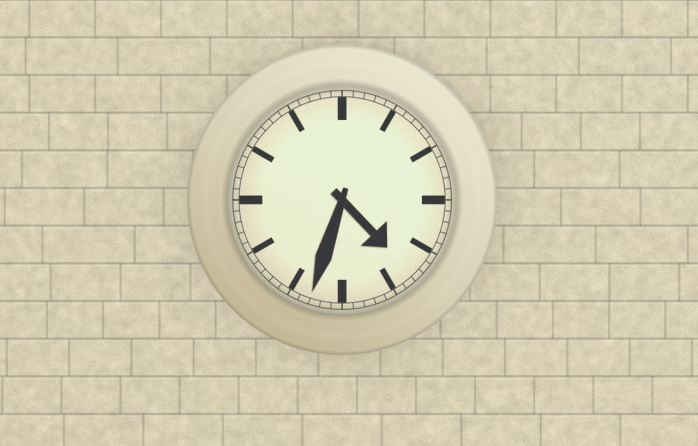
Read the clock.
4:33
